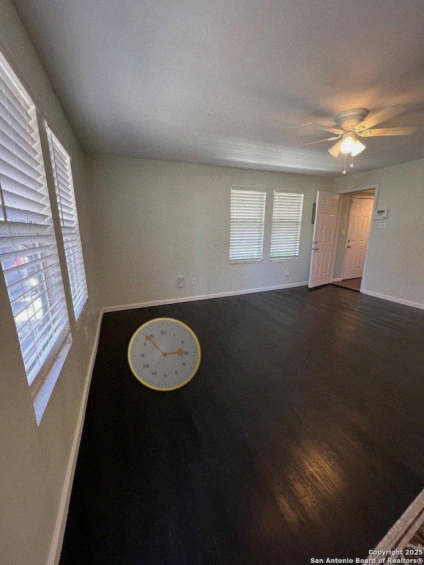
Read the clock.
2:53
